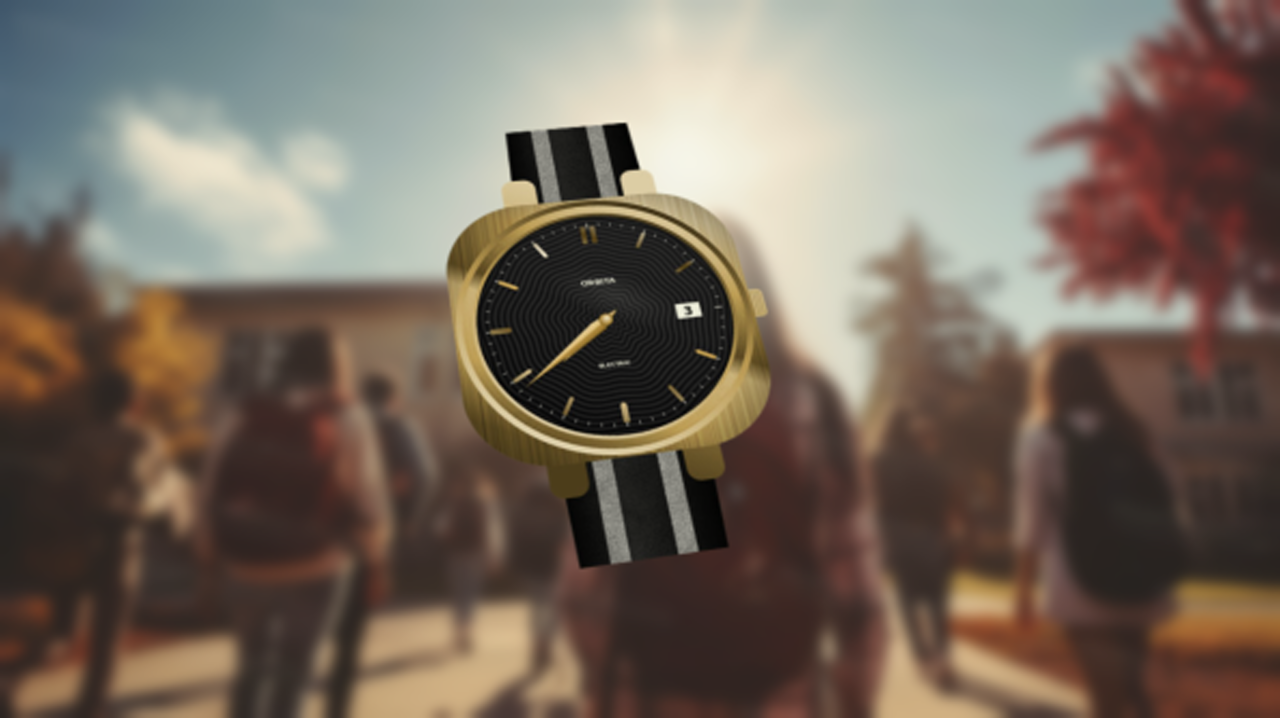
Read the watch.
7:39
